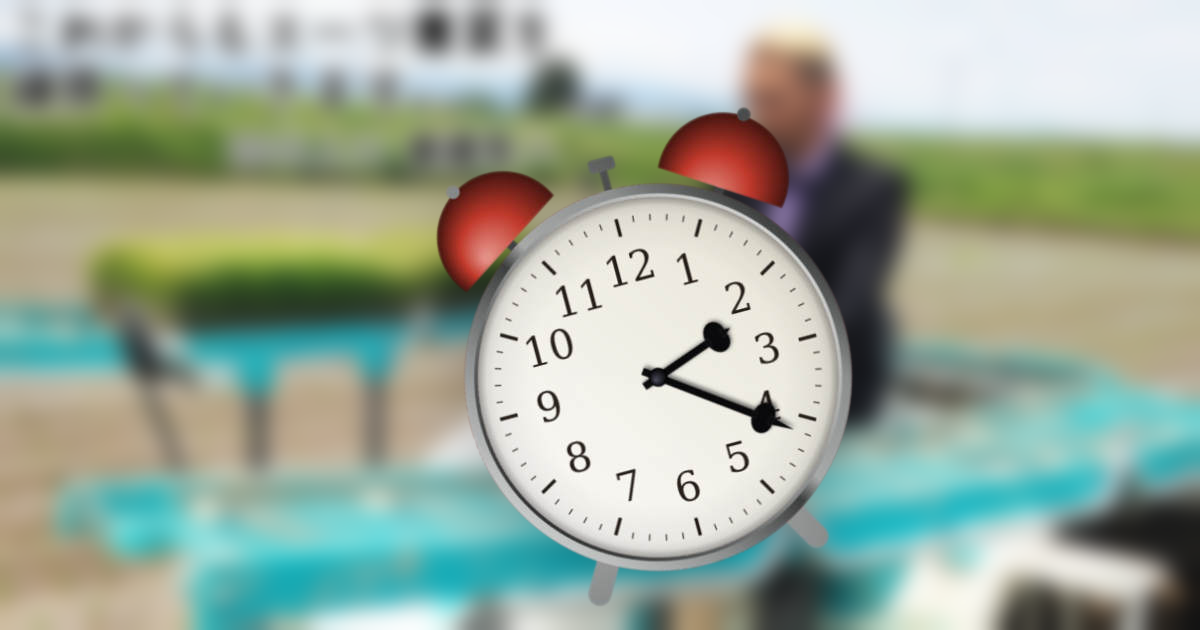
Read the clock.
2:21
